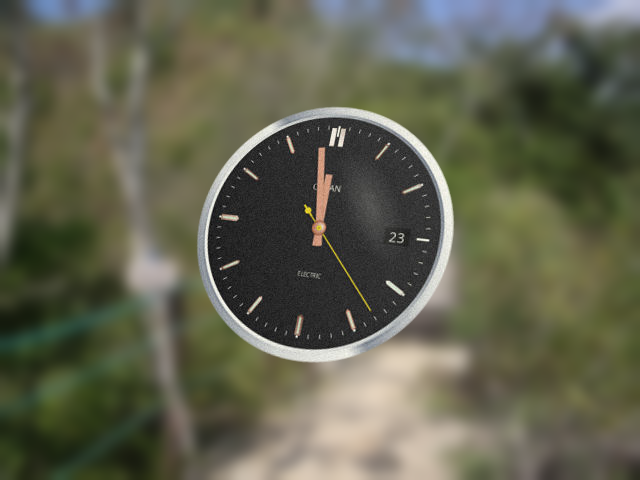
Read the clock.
11:58:23
